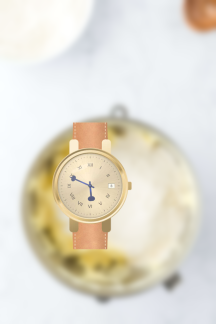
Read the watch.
5:49
